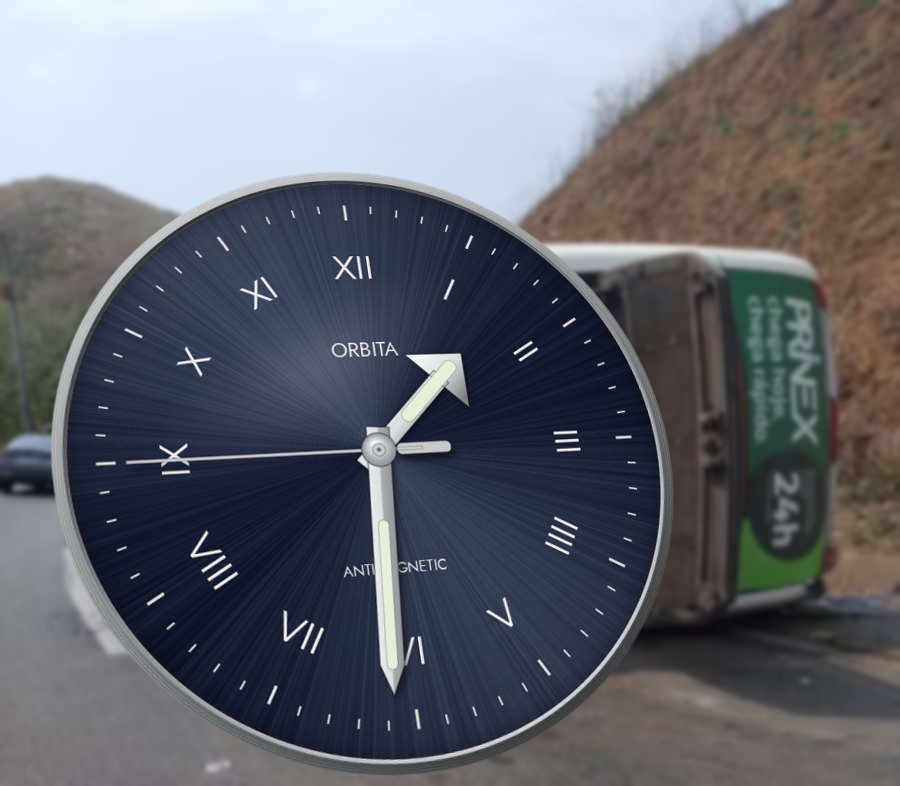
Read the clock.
1:30:45
